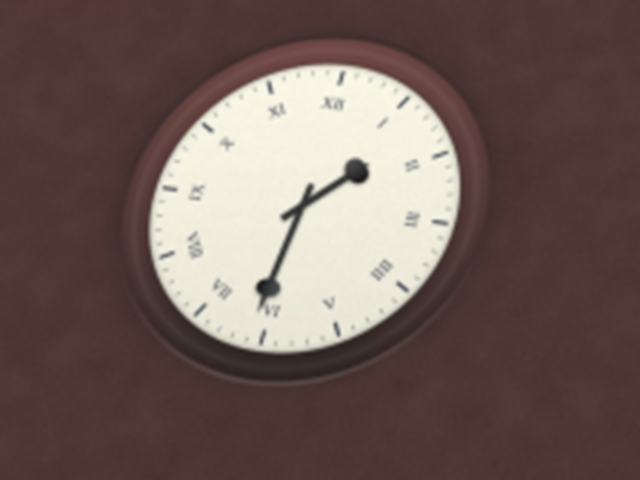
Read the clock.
1:31
